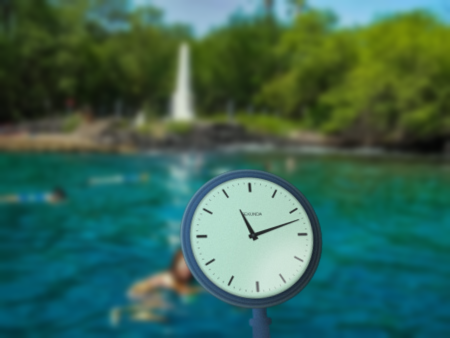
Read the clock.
11:12
